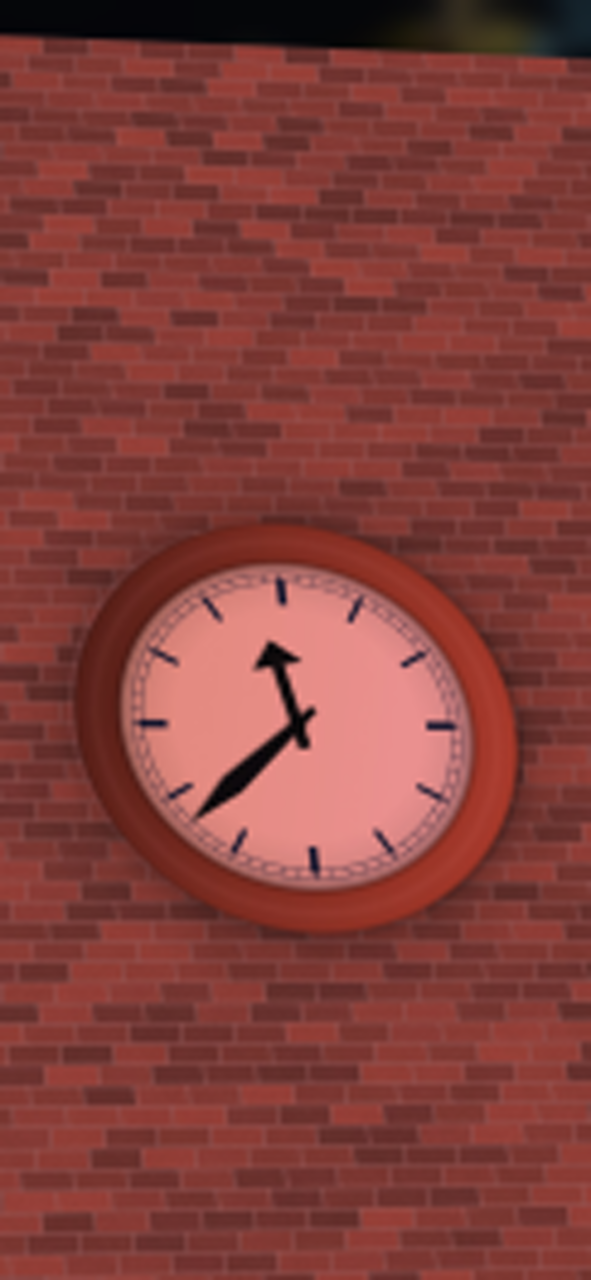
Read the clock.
11:38
